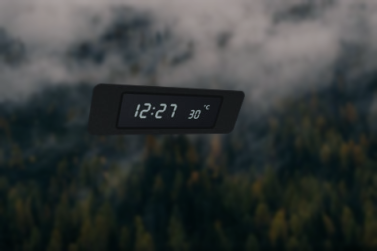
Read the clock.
12:27
